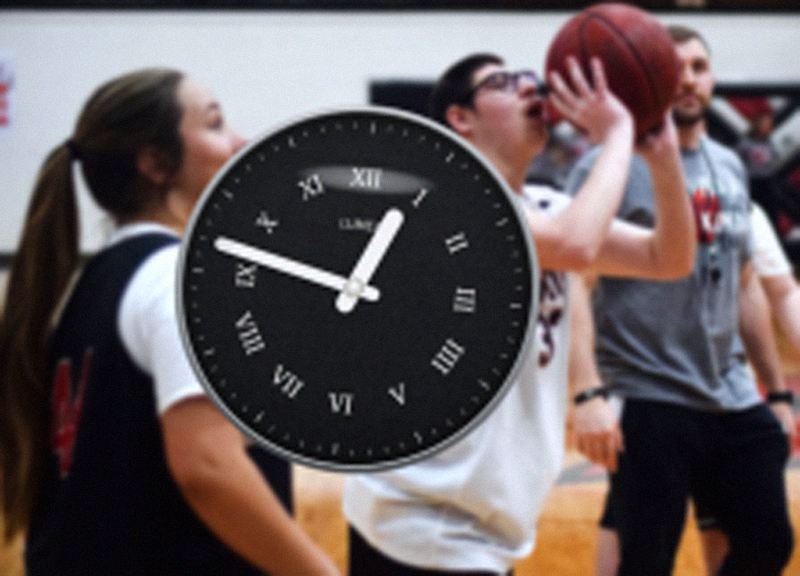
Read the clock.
12:47
